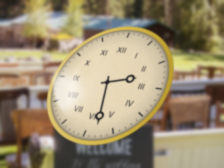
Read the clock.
2:28
